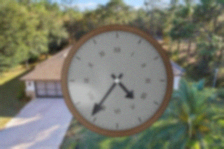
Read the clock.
4:36
